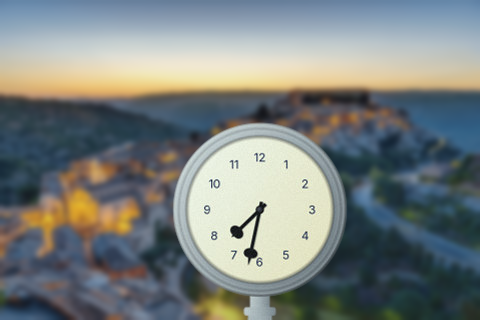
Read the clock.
7:32
